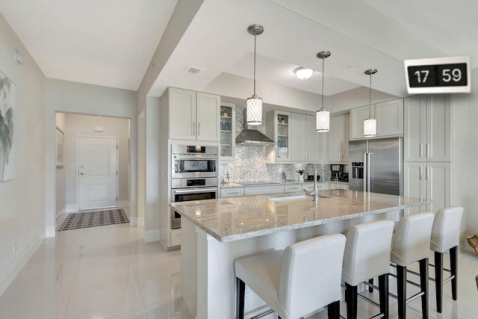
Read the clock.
17:59
